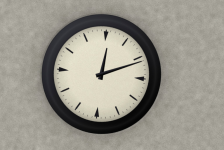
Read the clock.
12:11
